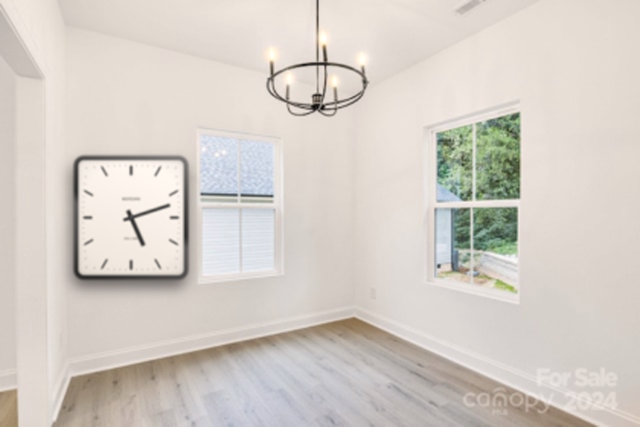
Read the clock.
5:12
